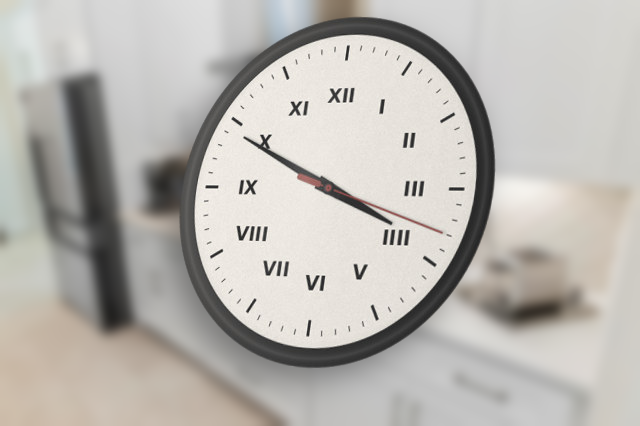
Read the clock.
3:49:18
